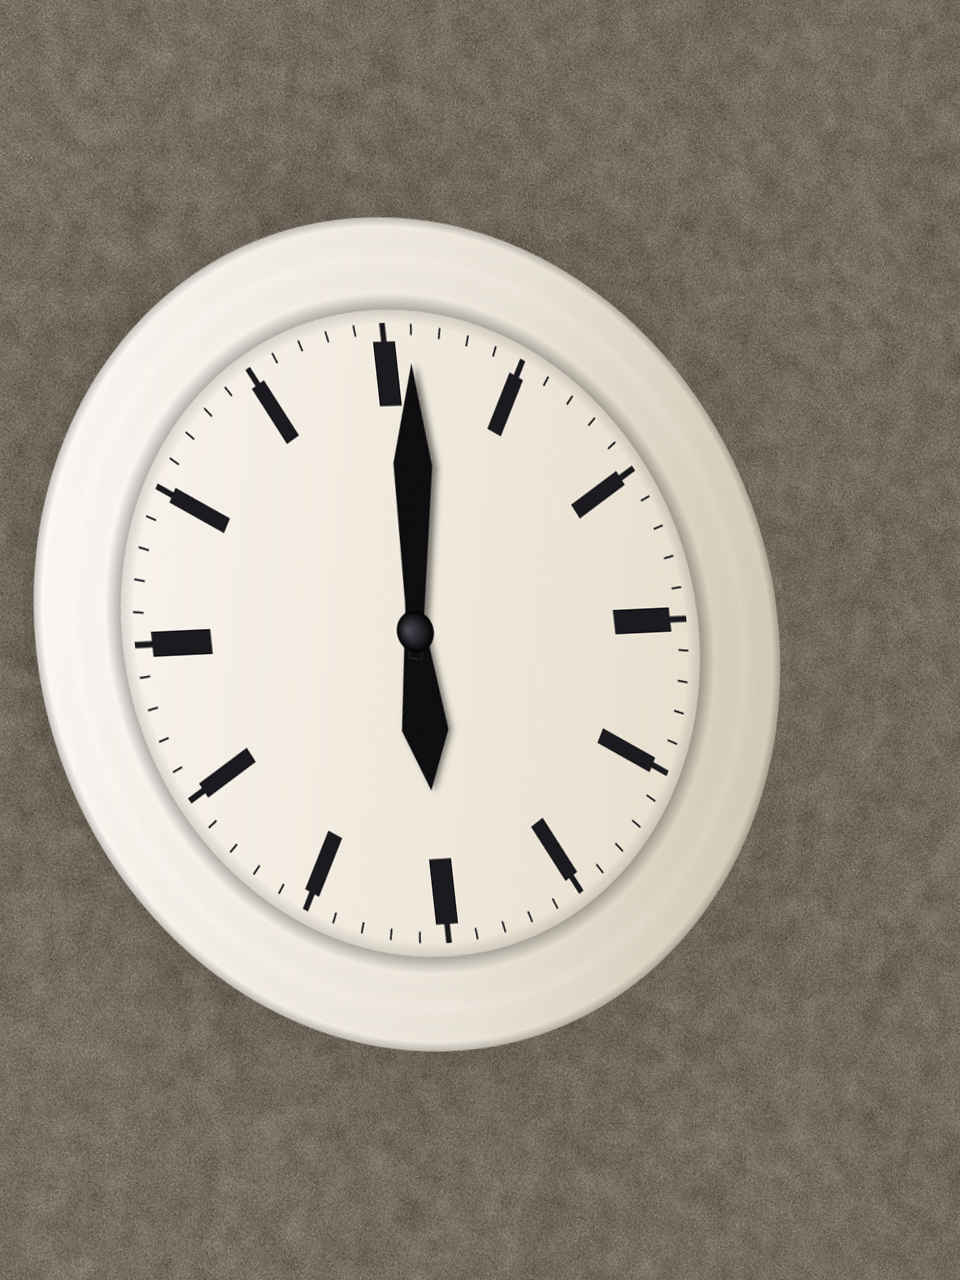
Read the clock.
6:01
